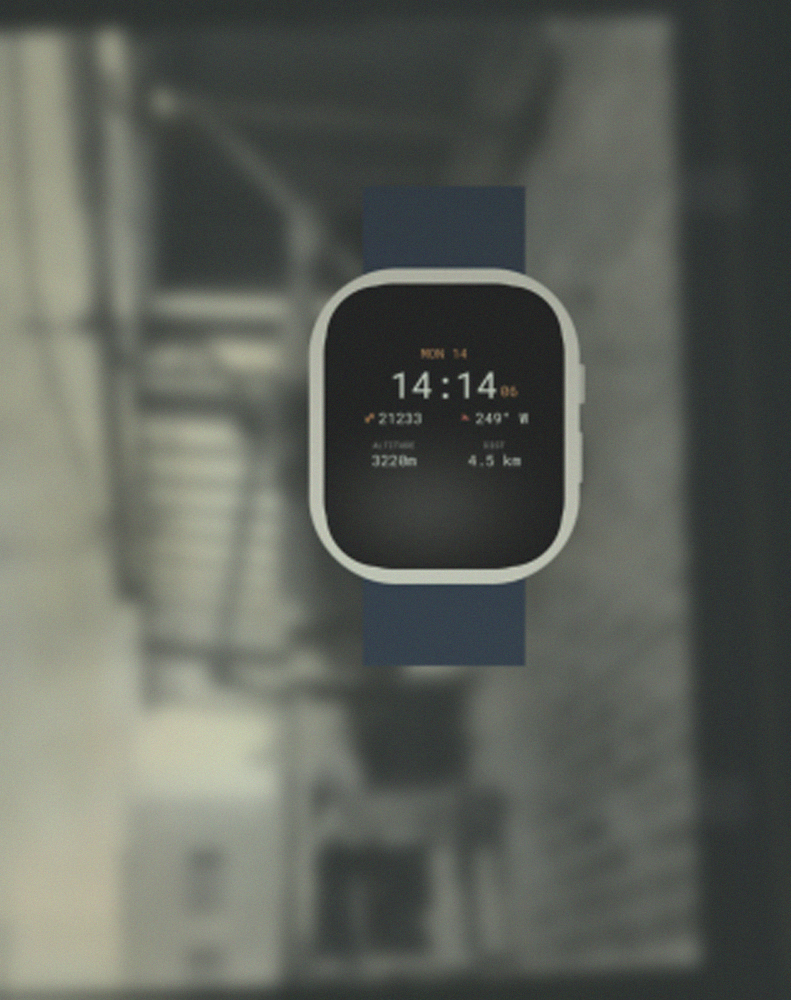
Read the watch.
14:14
